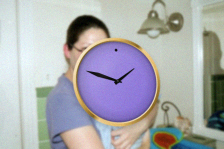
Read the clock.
1:48
